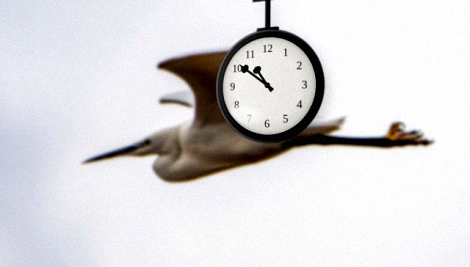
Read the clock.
10:51
